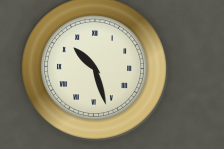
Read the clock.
10:27
